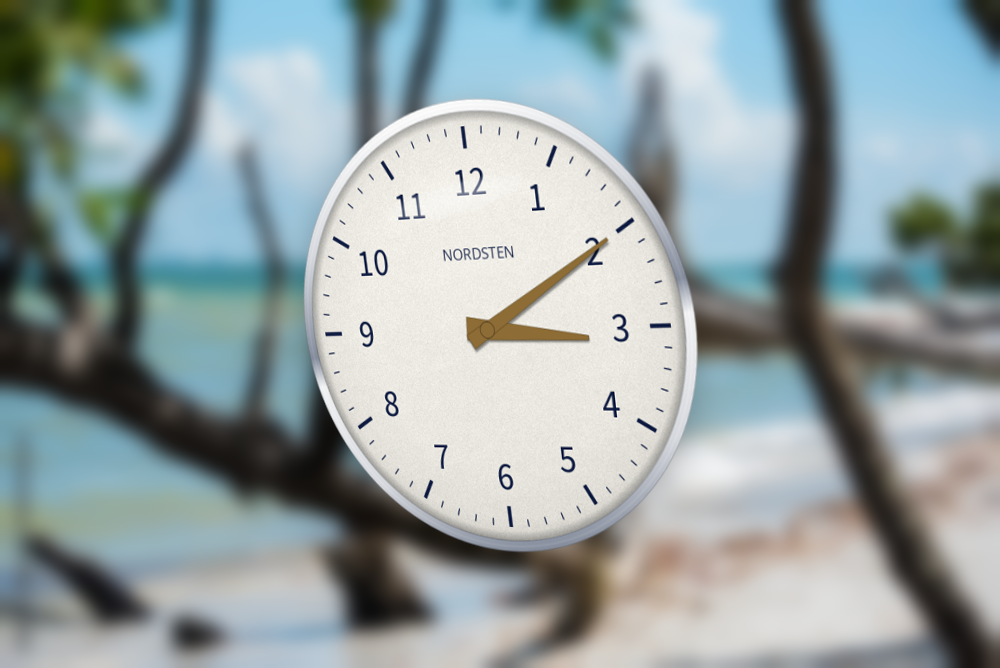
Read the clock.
3:10
